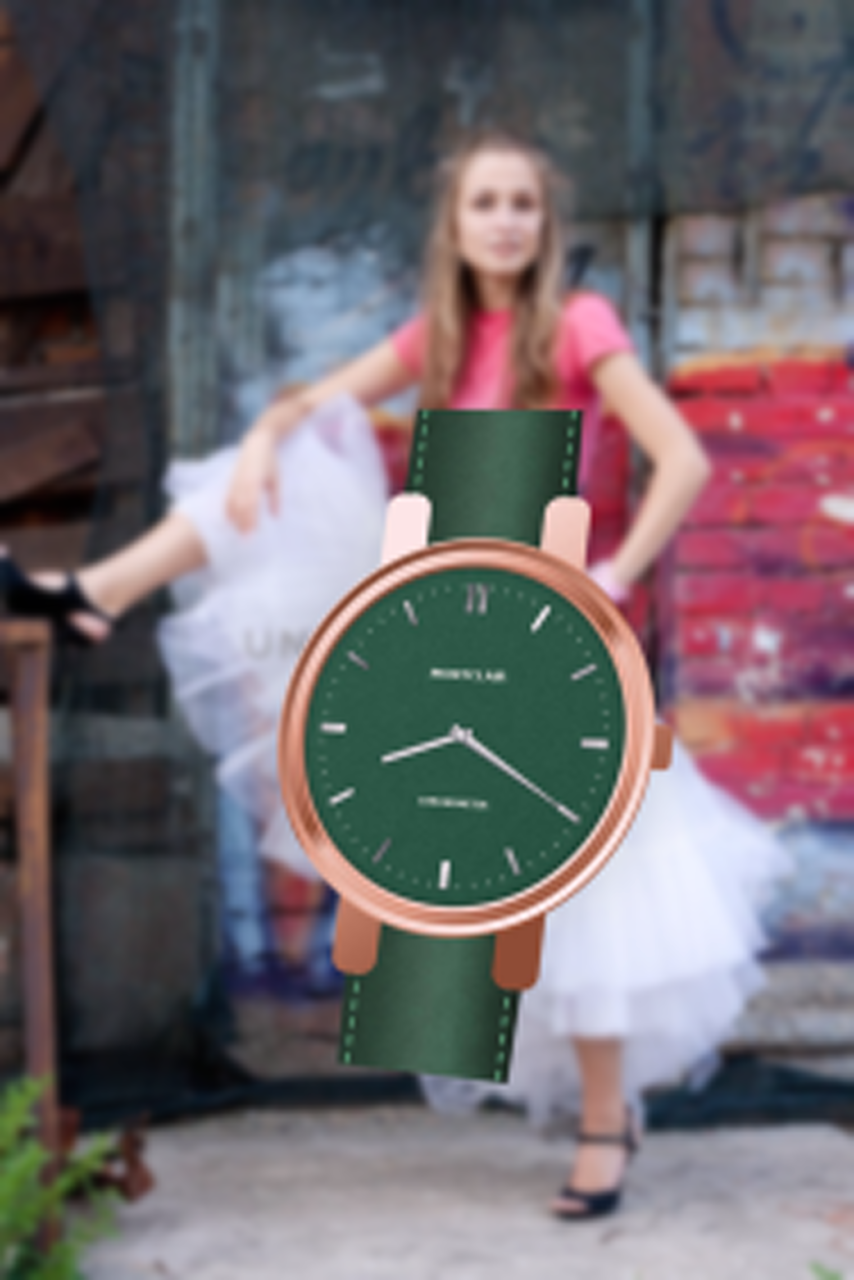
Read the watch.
8:20
